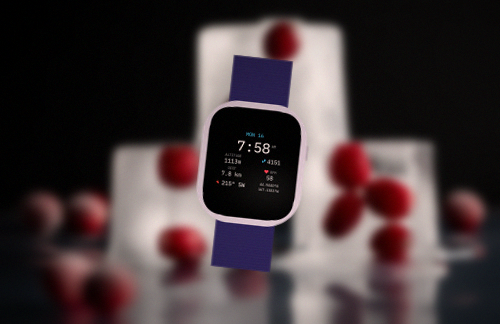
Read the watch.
7:58
